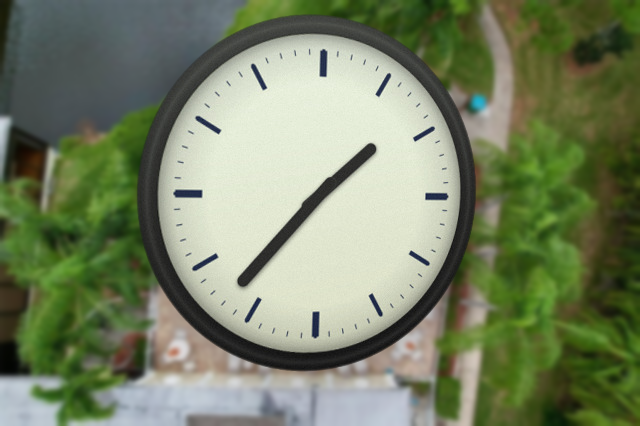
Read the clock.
1:37
